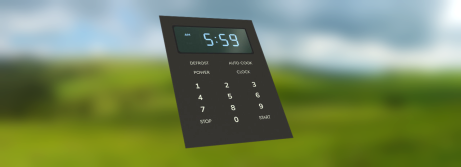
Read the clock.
5:59
